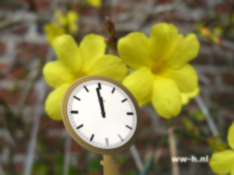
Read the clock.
11:59
